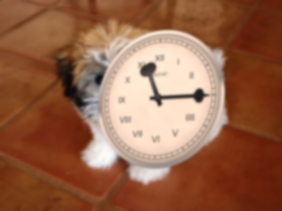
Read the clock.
11:15
